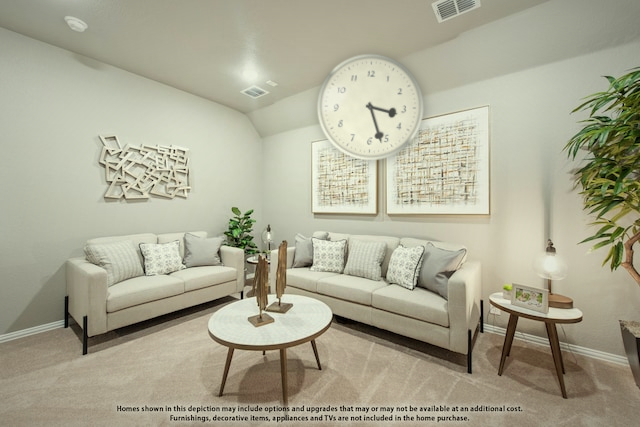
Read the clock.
3:27
